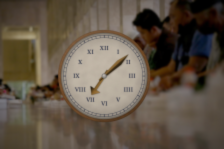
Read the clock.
7:08
